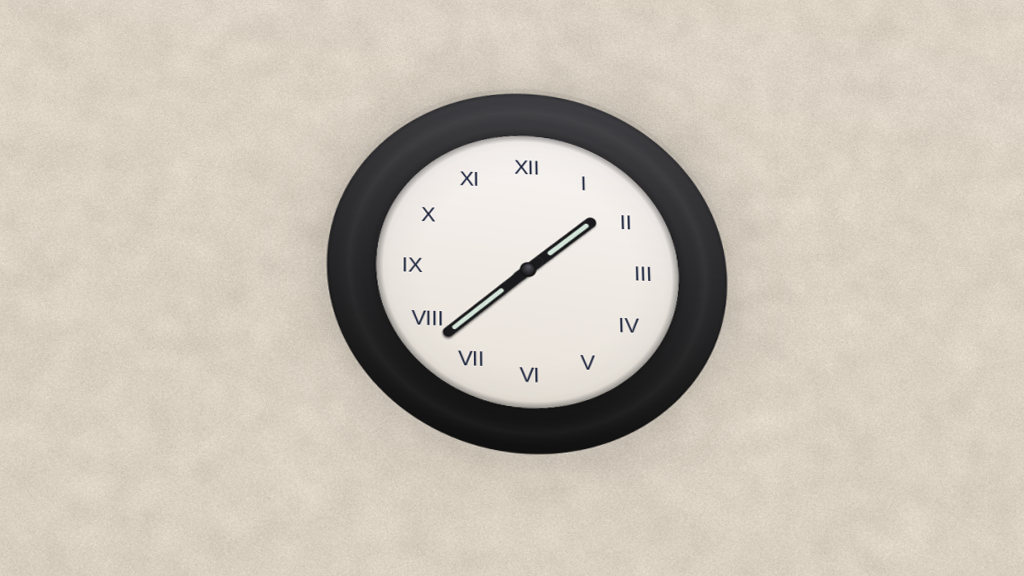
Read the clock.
1:38
